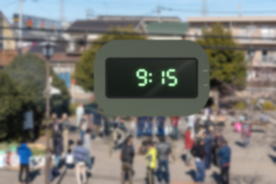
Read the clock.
9:15
